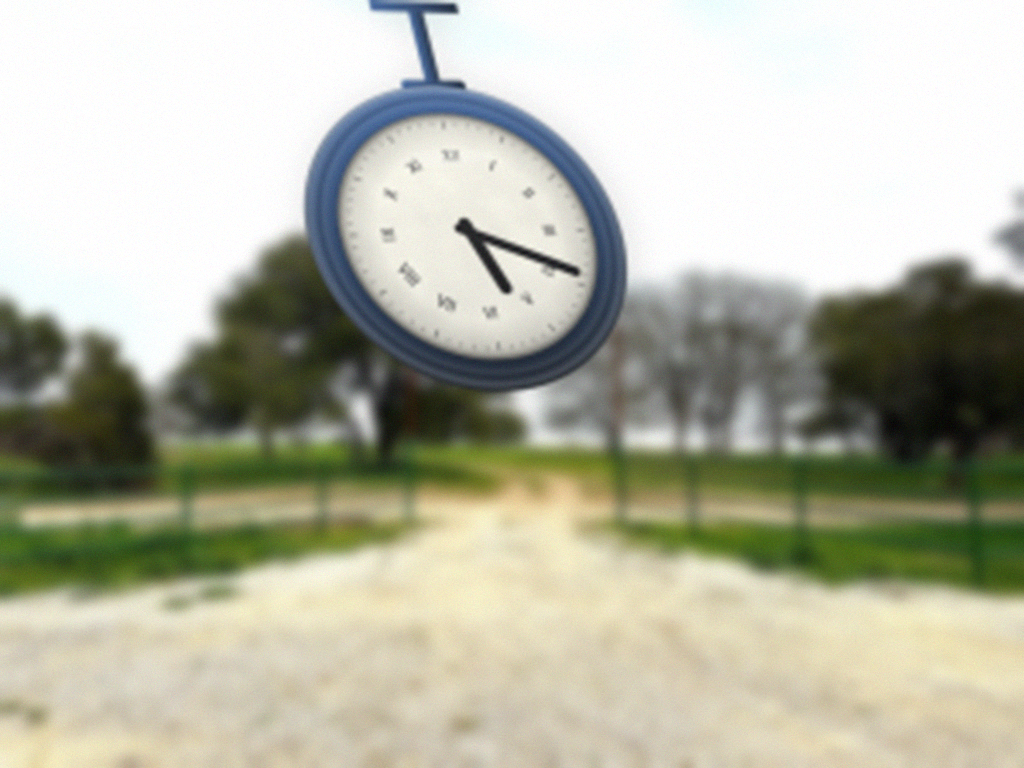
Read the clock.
5:19
